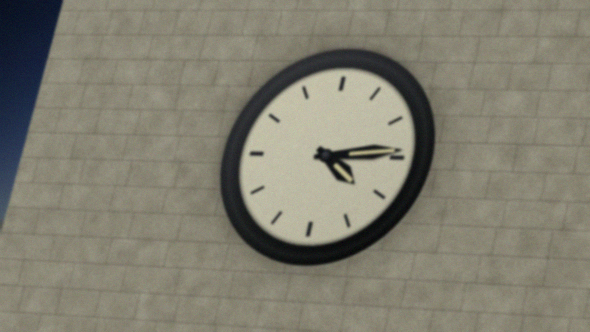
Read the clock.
4:14
